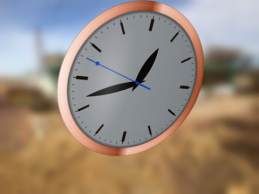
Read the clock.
12:41:48
